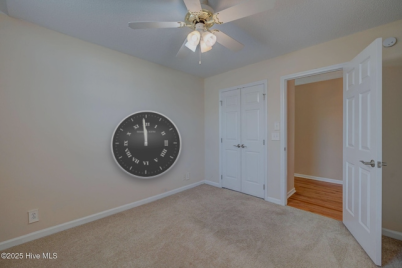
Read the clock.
11:59
